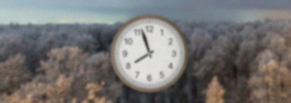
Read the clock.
7:57
